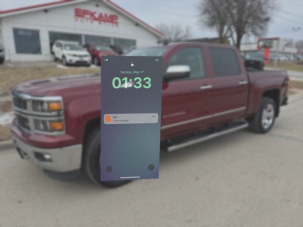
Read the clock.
1:33
